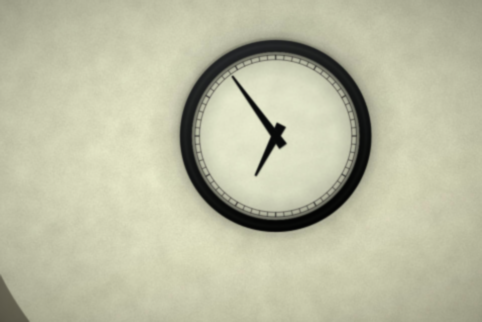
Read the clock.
6:54
